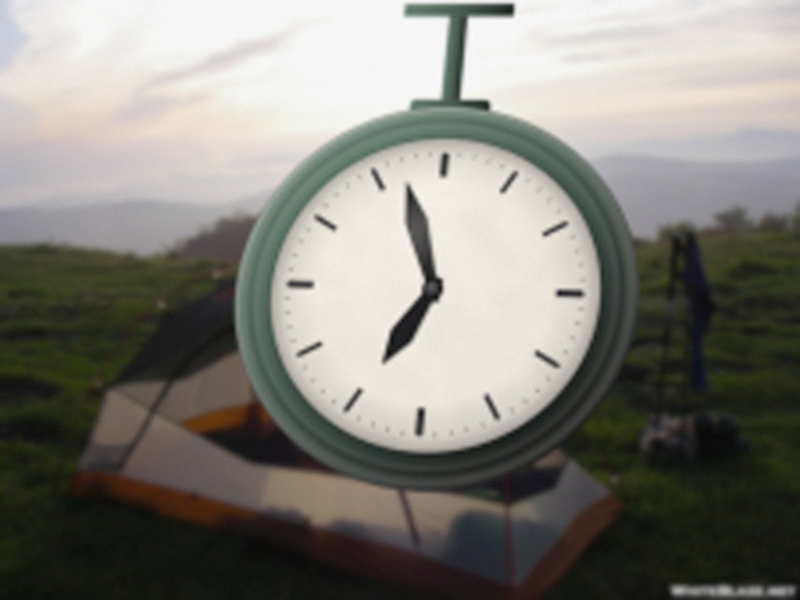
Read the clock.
6:57
